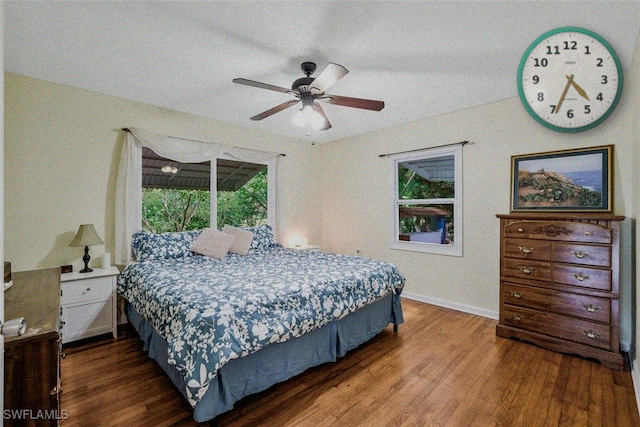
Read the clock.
4:34
